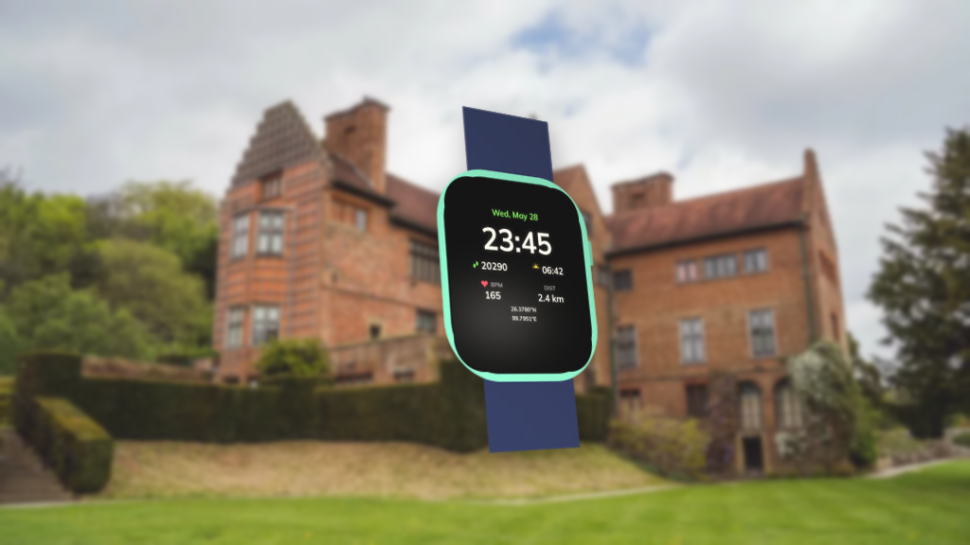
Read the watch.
23:45
